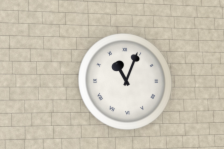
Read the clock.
11:04
